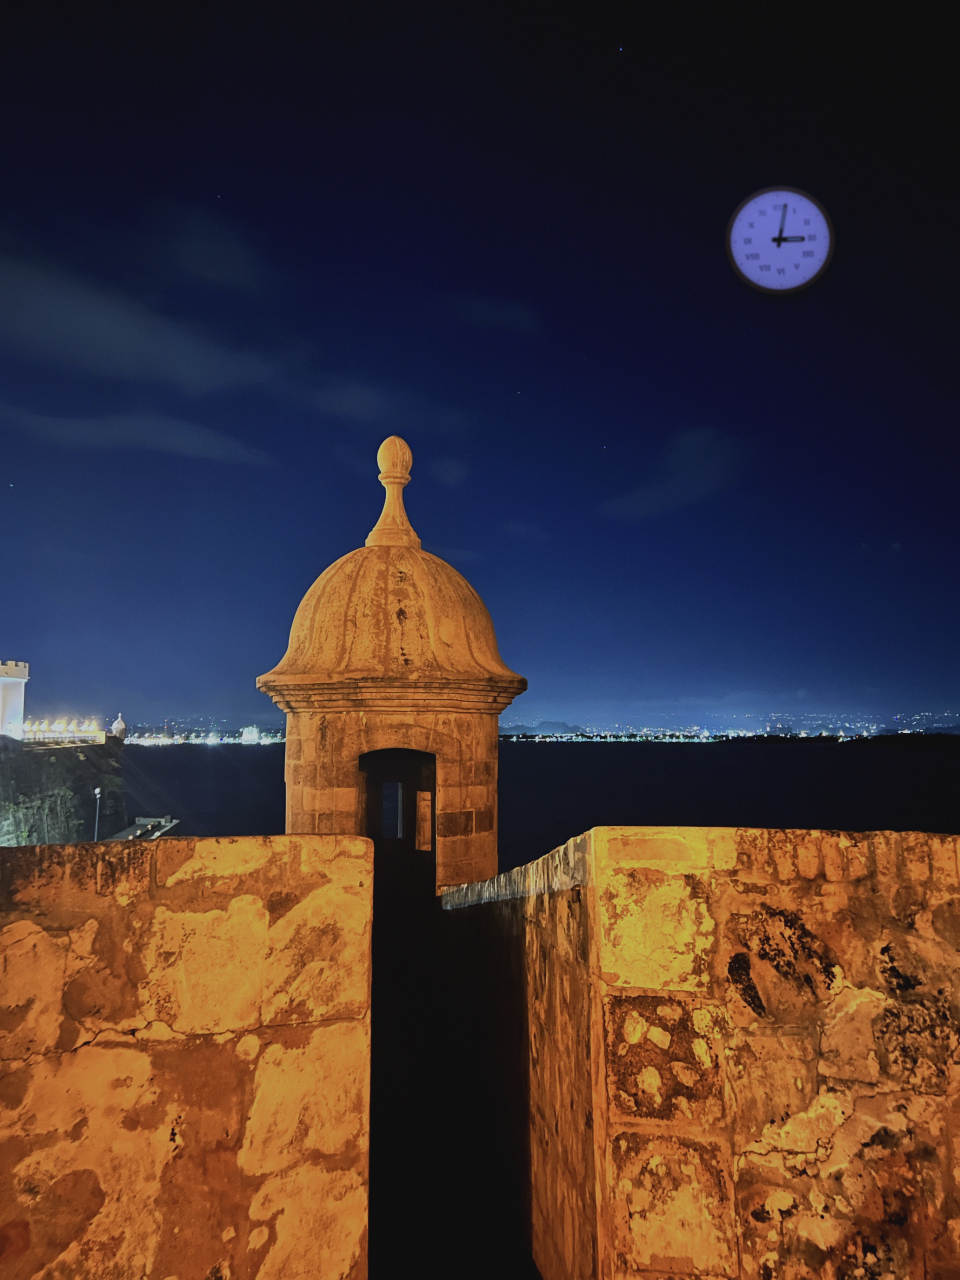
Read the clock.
3:02
